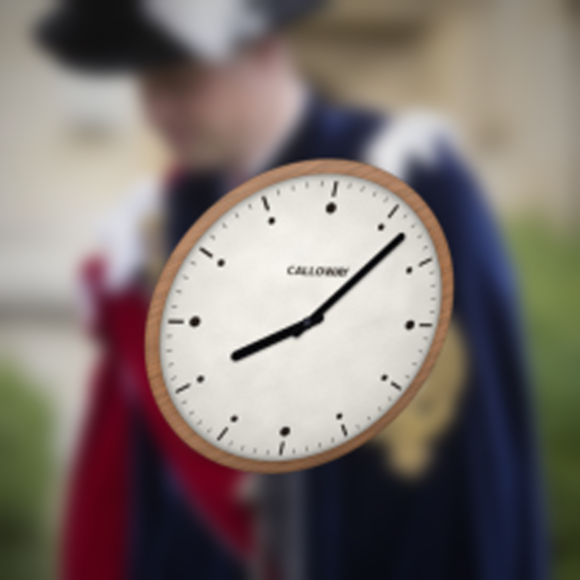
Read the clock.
8:07
